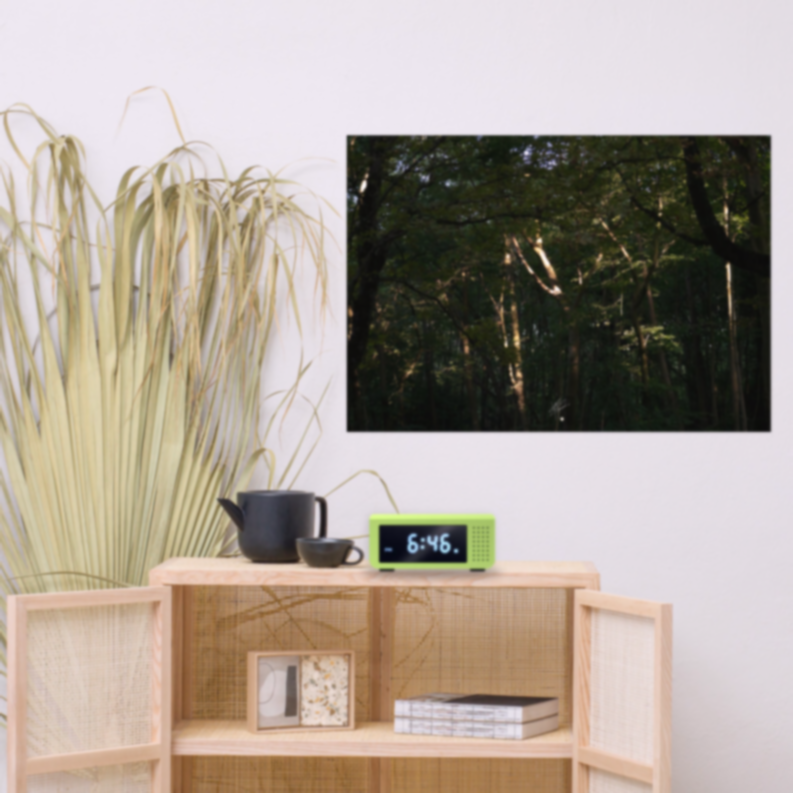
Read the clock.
6:46
